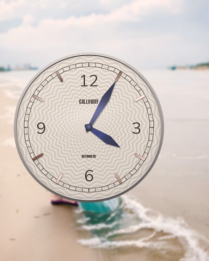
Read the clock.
4:05
